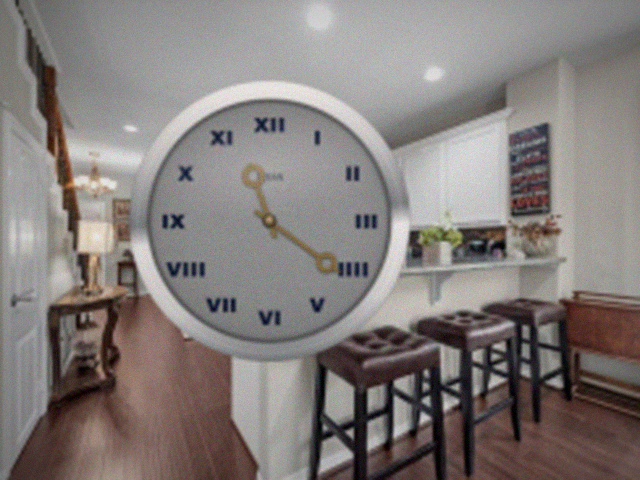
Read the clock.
11:21
